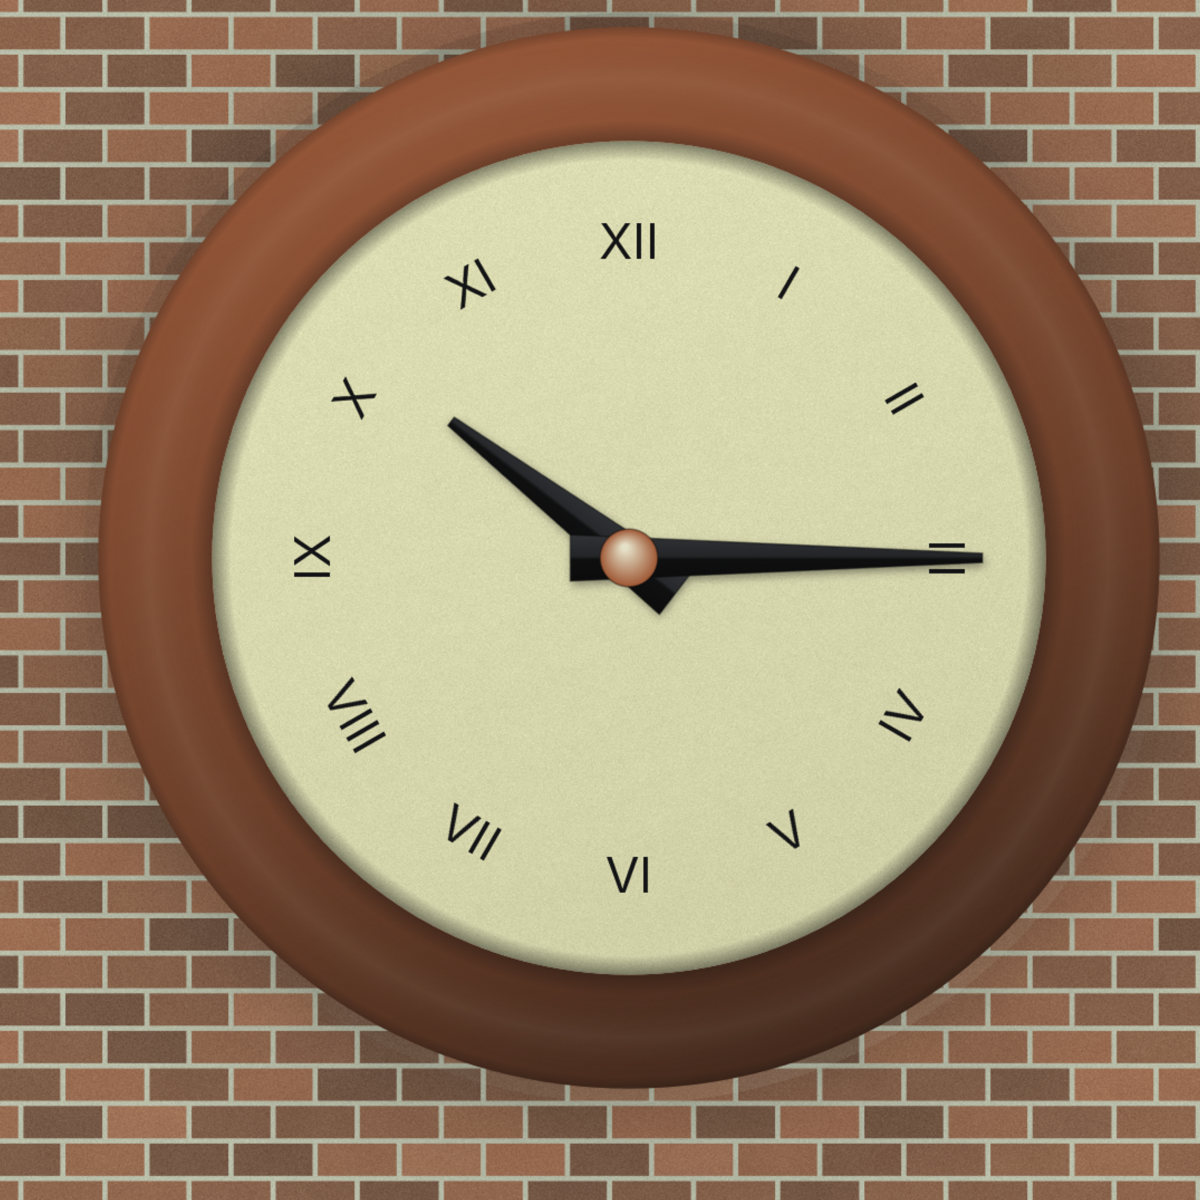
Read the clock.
10:15
